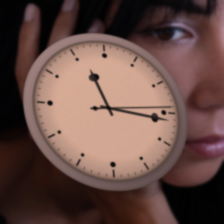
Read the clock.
11:16:14
